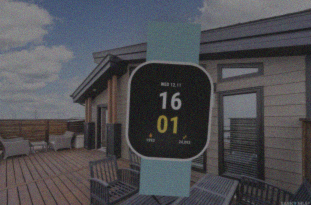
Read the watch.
16:01
